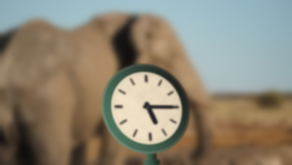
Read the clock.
5:15
